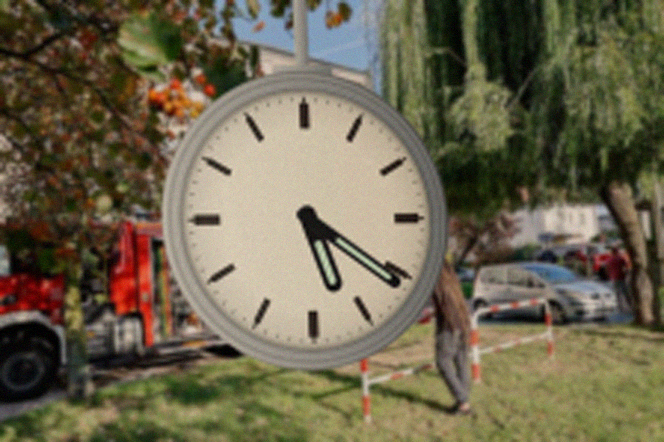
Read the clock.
5:21
